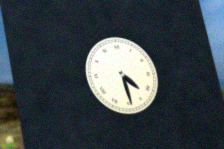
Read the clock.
4:29
